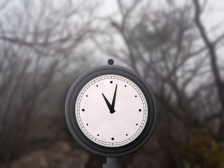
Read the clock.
11:02
